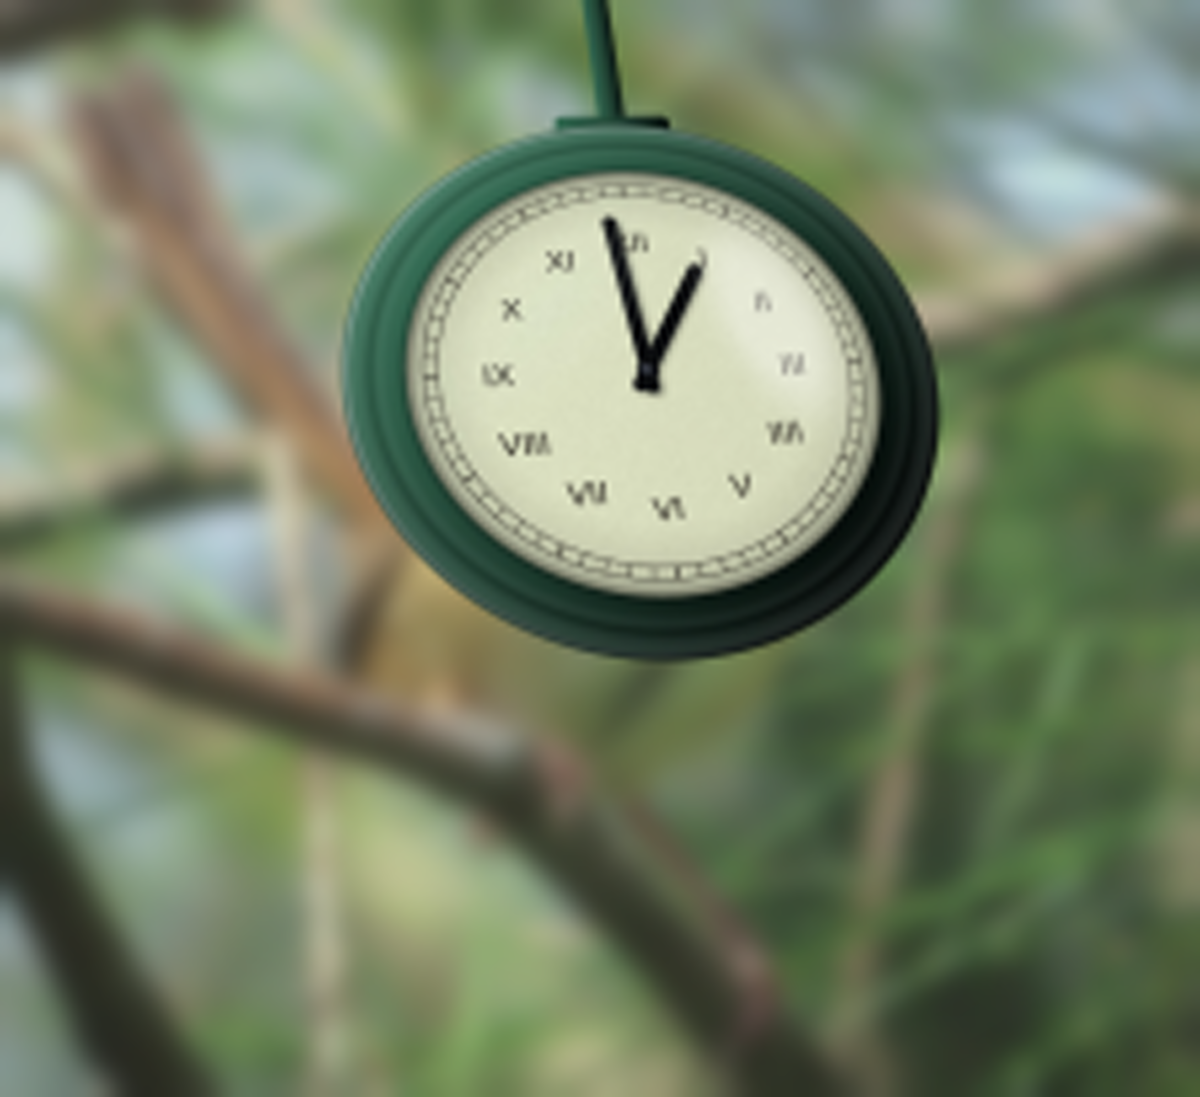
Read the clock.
12:59
